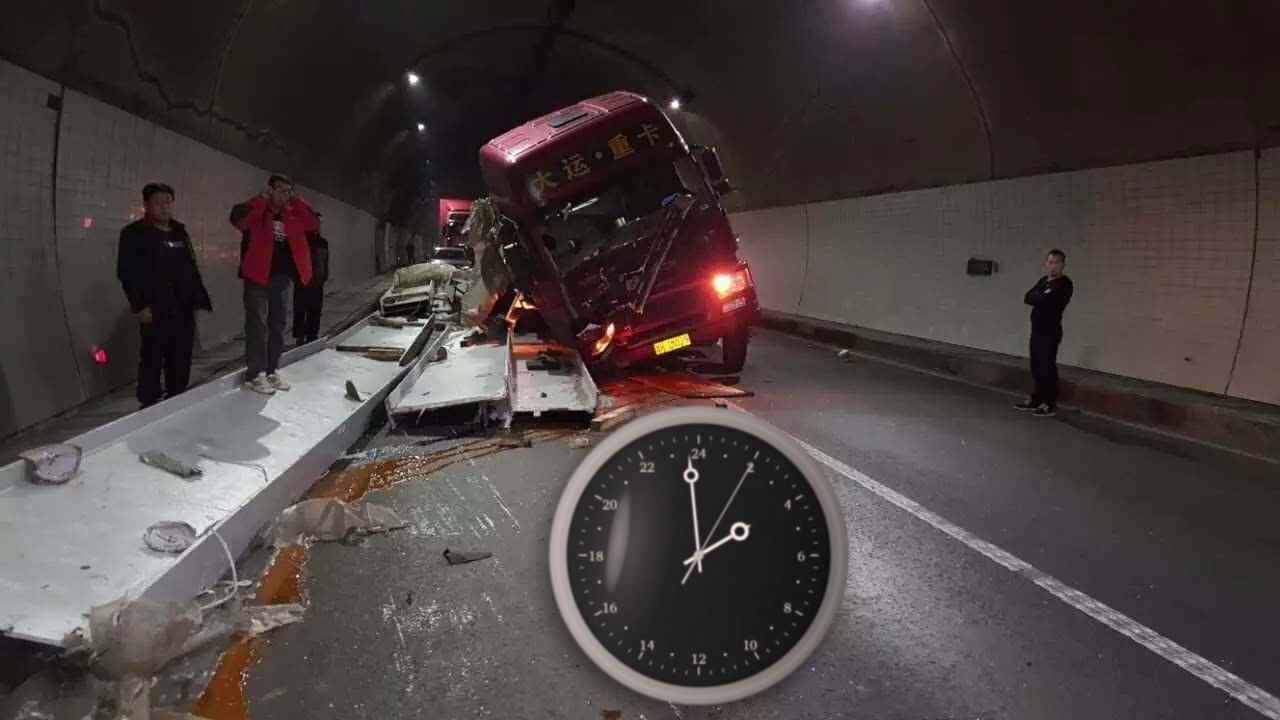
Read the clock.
3:59:05
